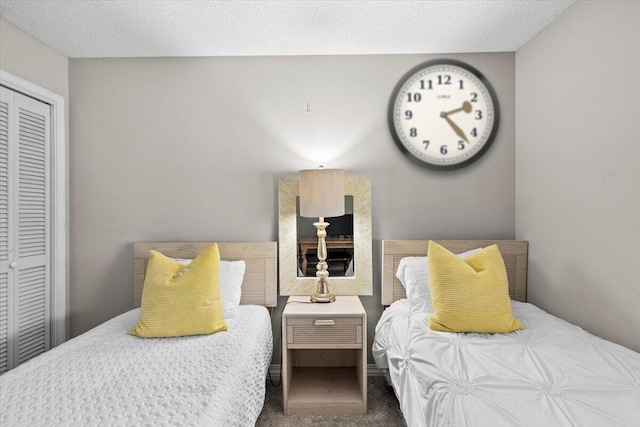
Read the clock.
2:23
